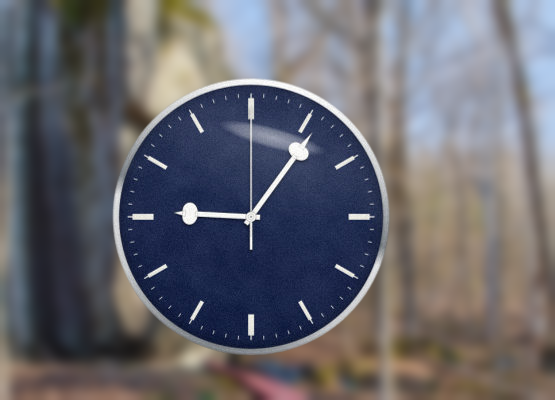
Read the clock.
9:06:00
